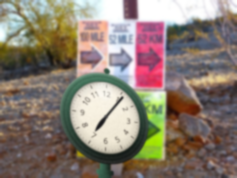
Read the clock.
7:06
